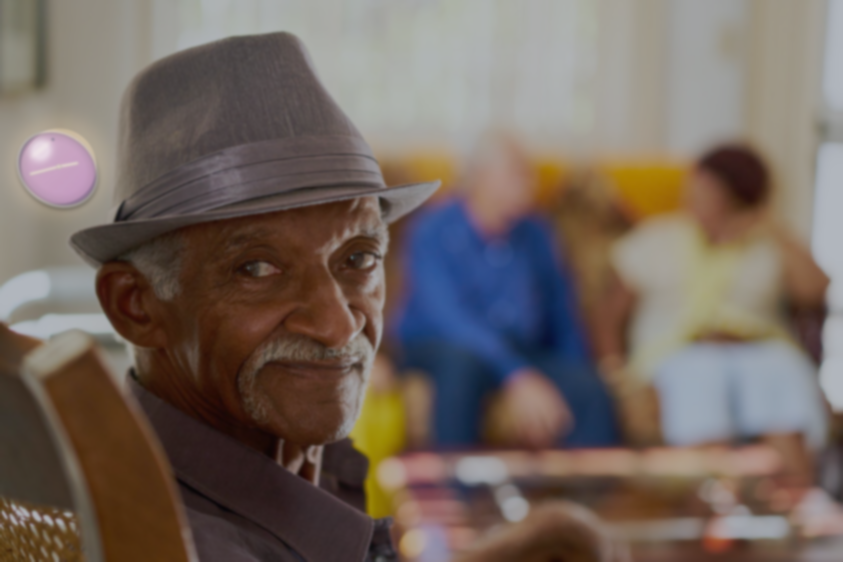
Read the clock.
2:43
